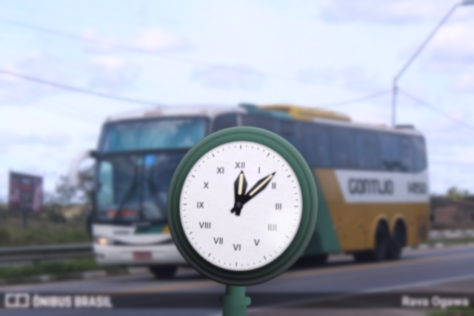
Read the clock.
12:08
